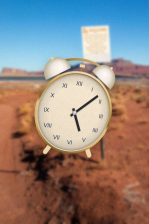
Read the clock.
5:08
